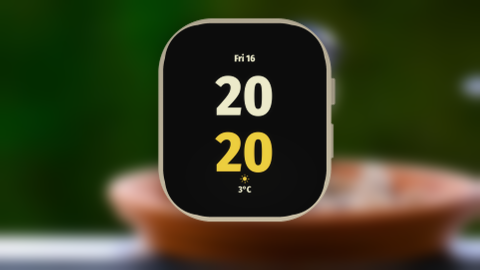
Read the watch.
20:20
